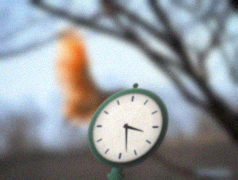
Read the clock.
3:28
